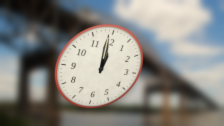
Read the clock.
11:59
